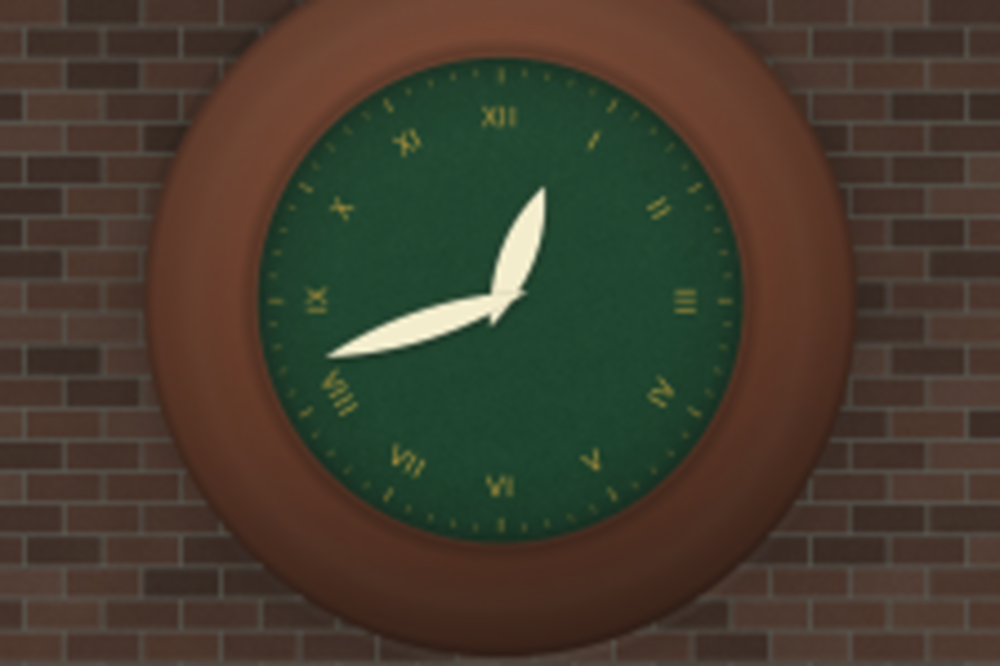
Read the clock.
12:42
